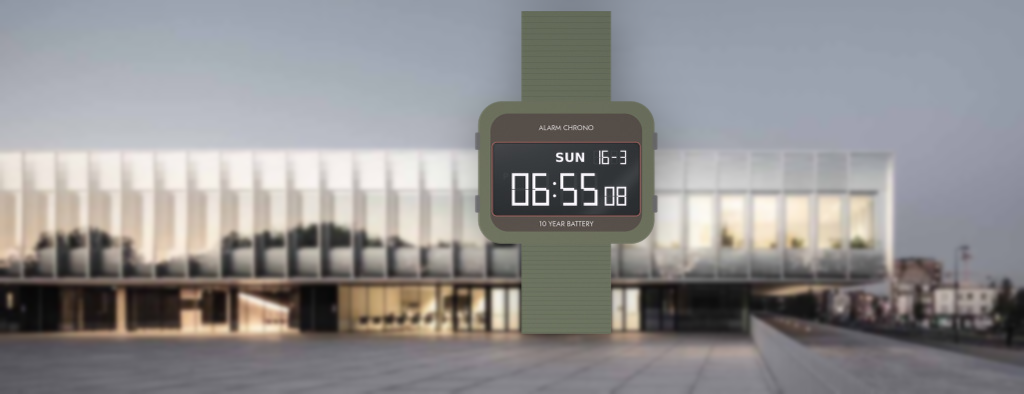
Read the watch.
6:55:08
